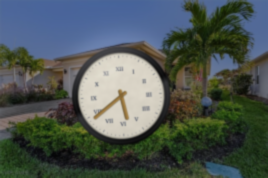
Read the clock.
5:39
